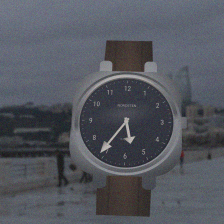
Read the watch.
5:36
